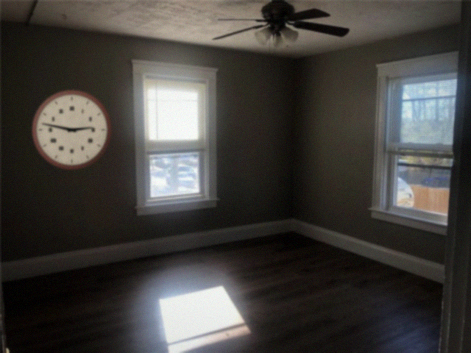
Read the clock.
2:47
